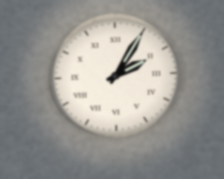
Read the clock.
2:05
